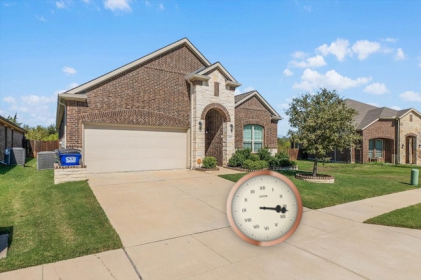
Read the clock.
3:17
